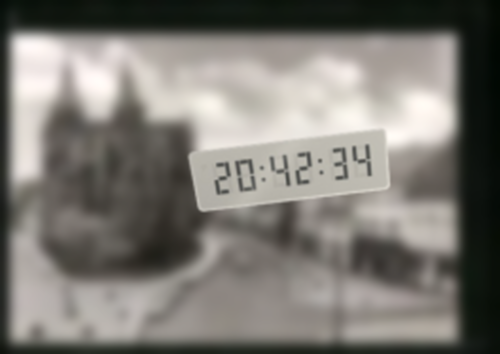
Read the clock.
20:42:34
